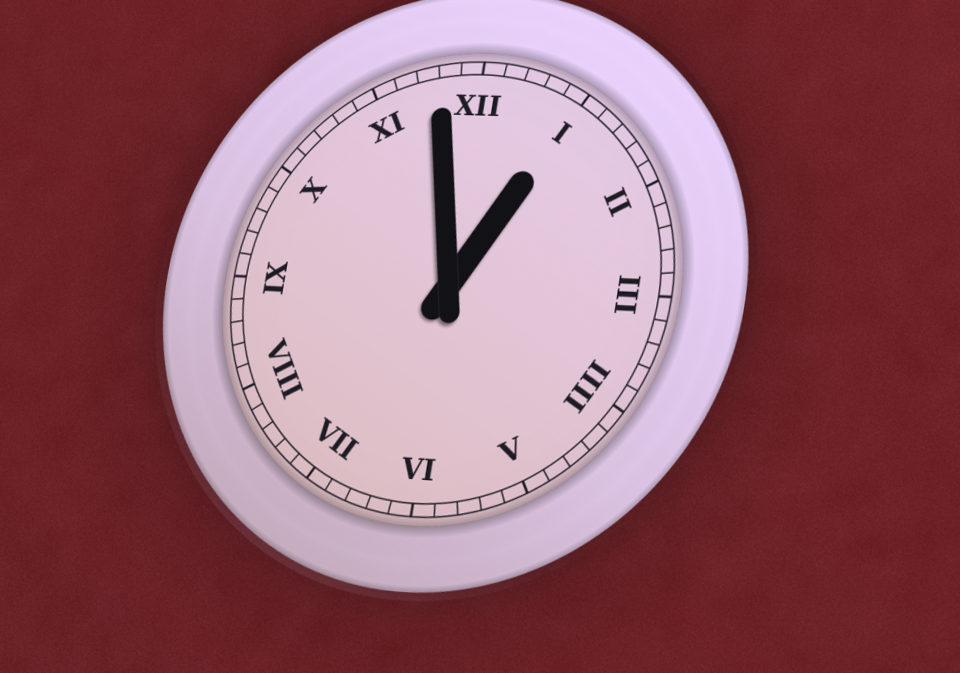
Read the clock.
12:58
